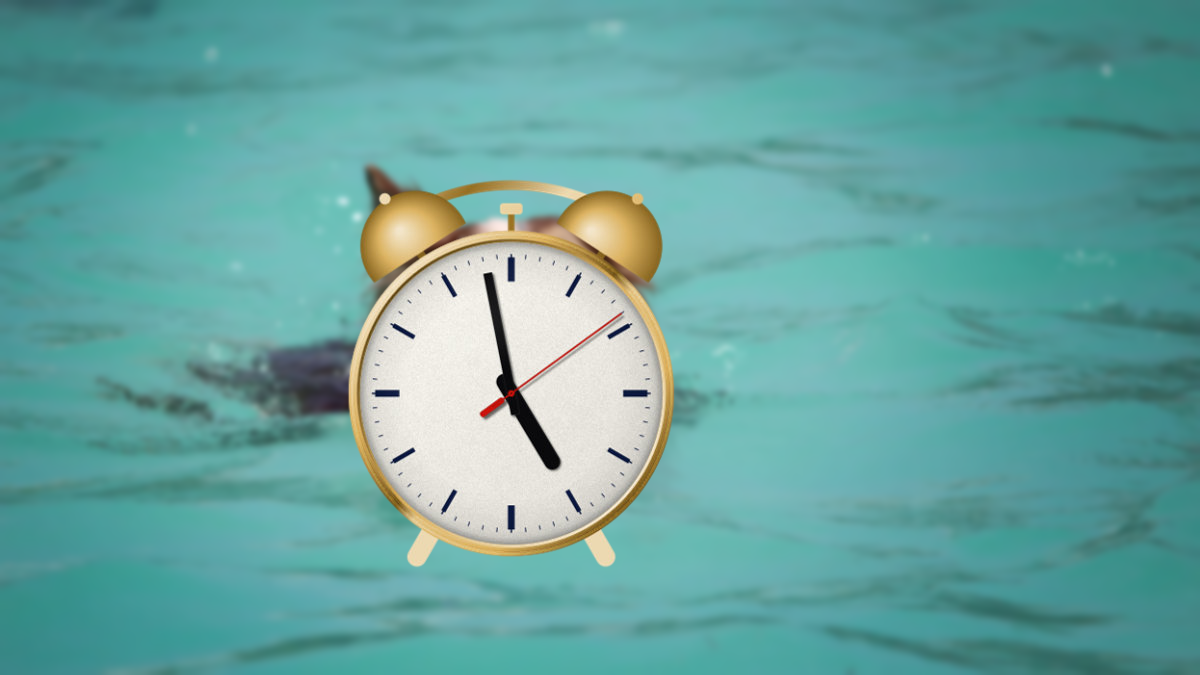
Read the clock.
4:58:09
